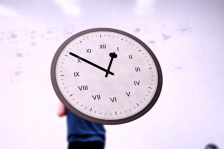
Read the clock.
12:51
